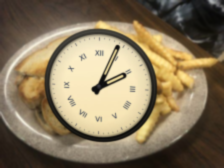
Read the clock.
2:04
